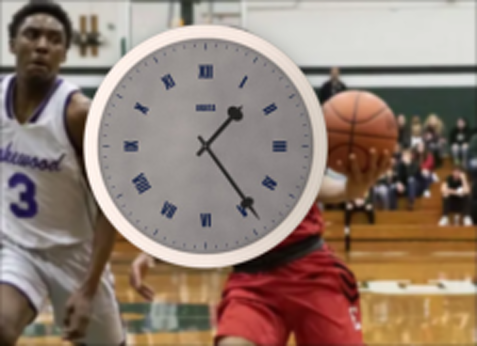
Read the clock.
1:24
